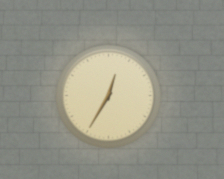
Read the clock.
12:35
